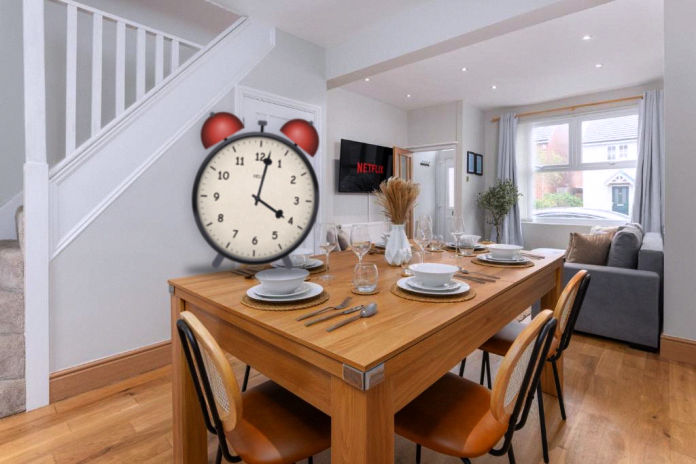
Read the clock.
4:02
